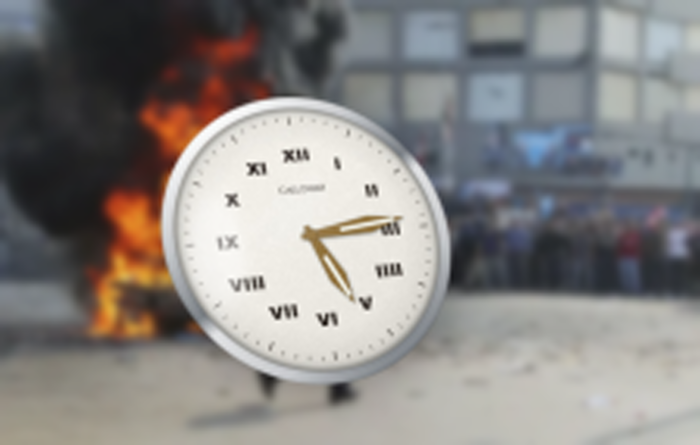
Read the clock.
5:14
